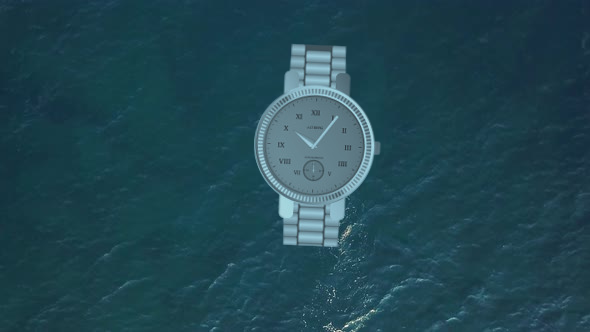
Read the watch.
10:06
